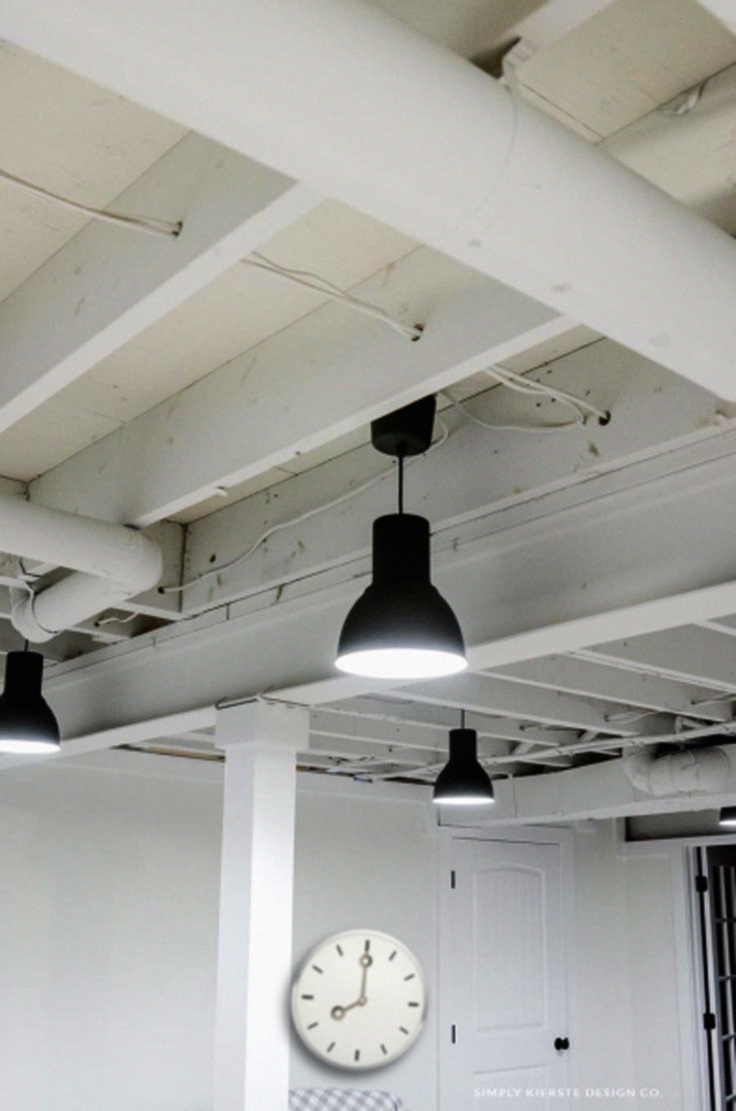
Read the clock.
8:00
